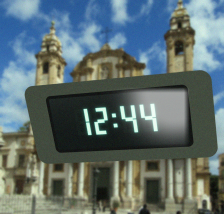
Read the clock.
12:44
